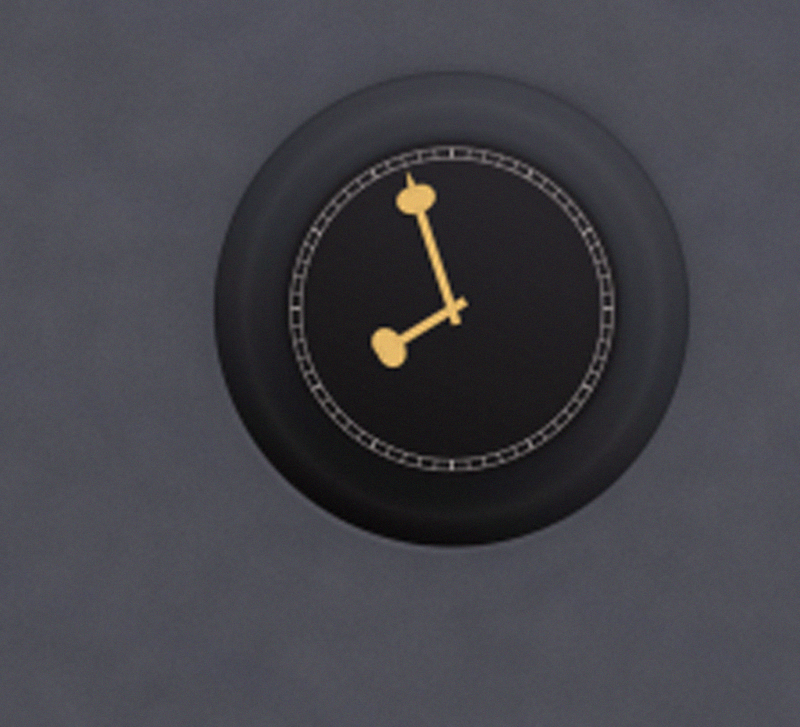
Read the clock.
7:57
